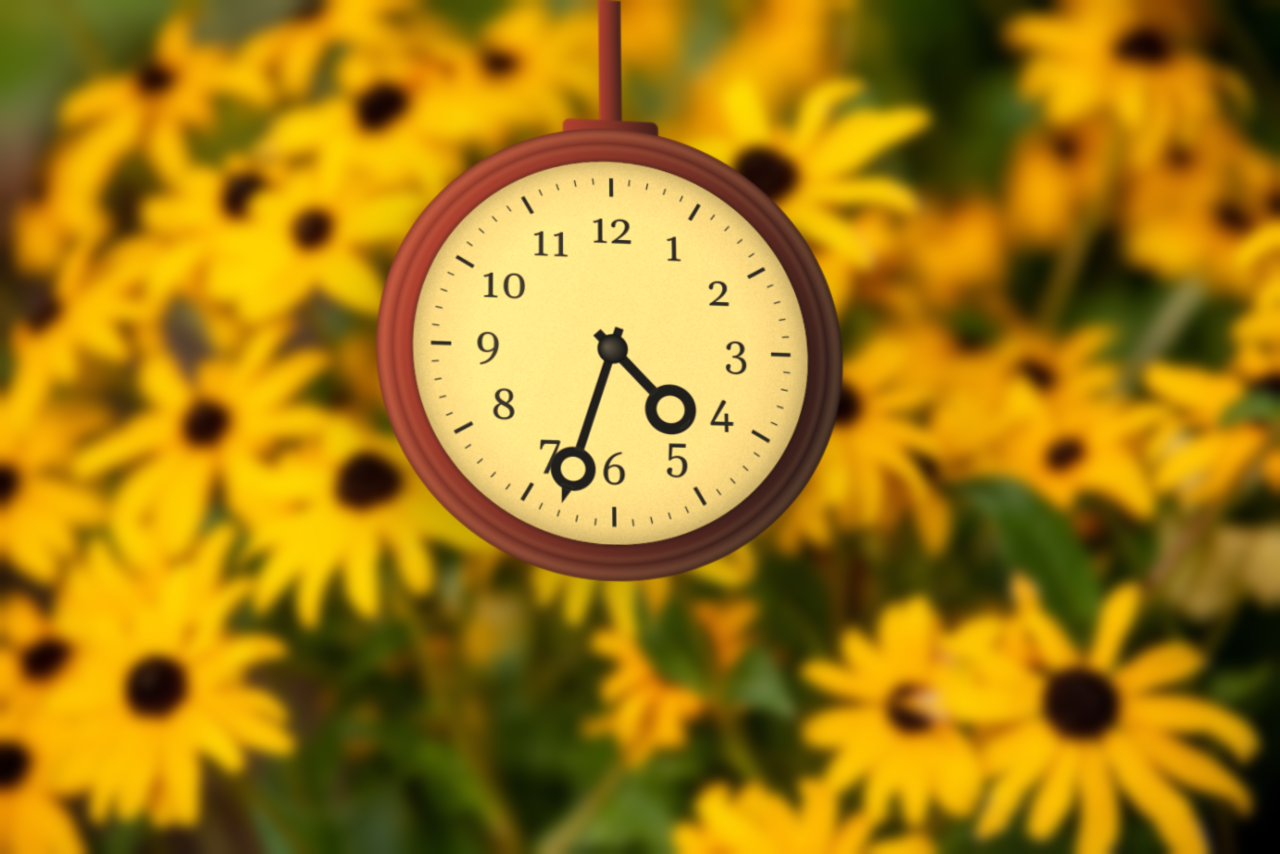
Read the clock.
4:33
